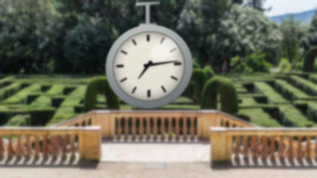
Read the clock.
7:14
